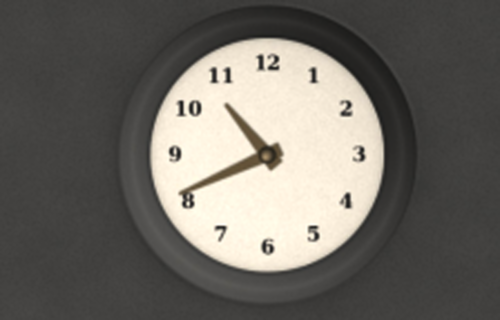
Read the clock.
10:41
